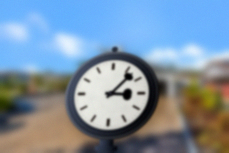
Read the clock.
3:07
